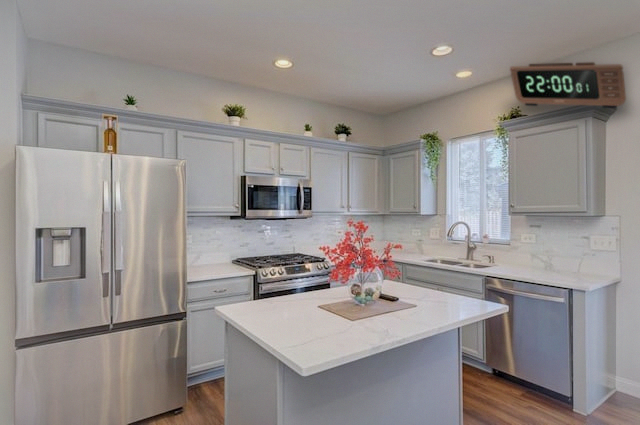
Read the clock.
22:00
